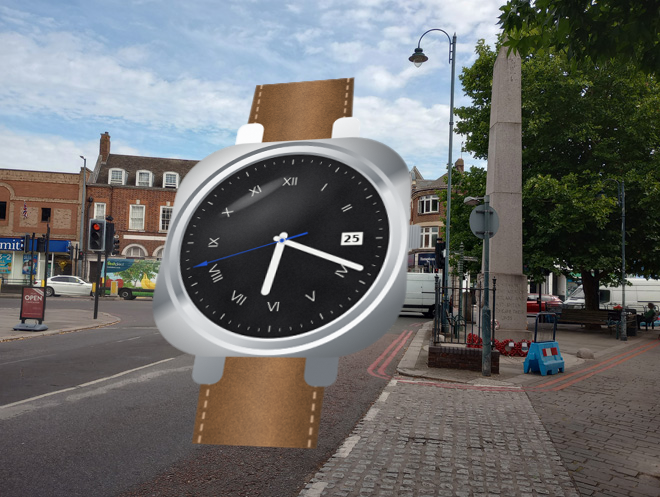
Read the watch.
6:18:42
